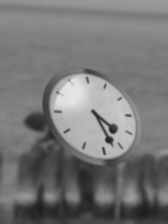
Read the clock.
4:27
